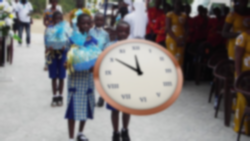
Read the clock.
11:51
